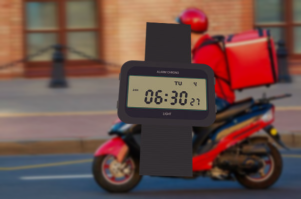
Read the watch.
6:30:27
